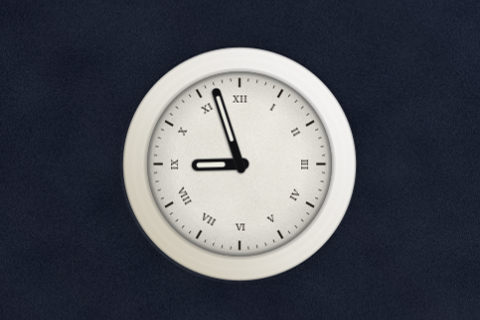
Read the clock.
8:57
